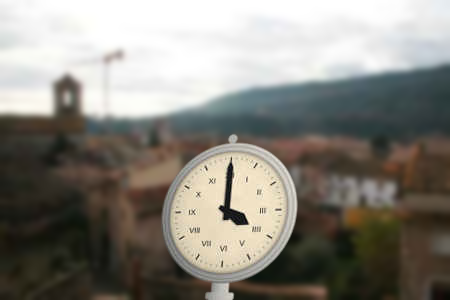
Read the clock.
4:00
